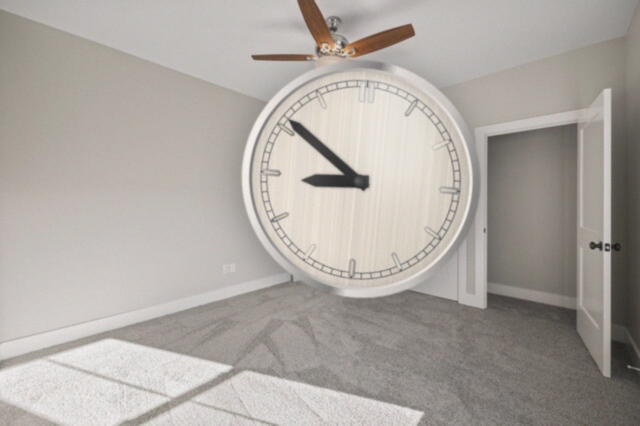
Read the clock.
8:51
